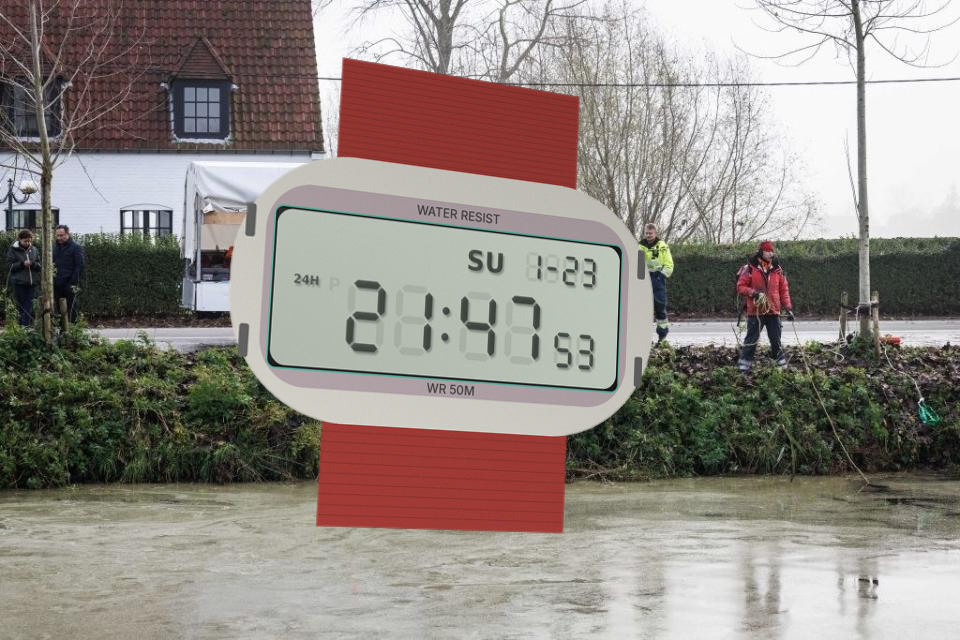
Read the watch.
21:47:53
